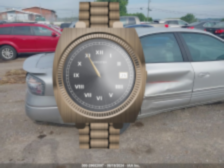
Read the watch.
10:55
